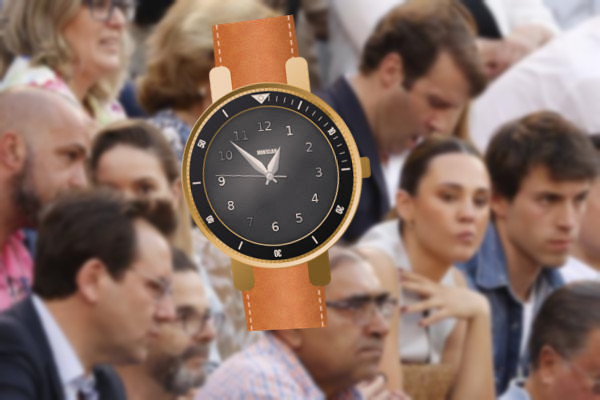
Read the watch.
12:52:46
